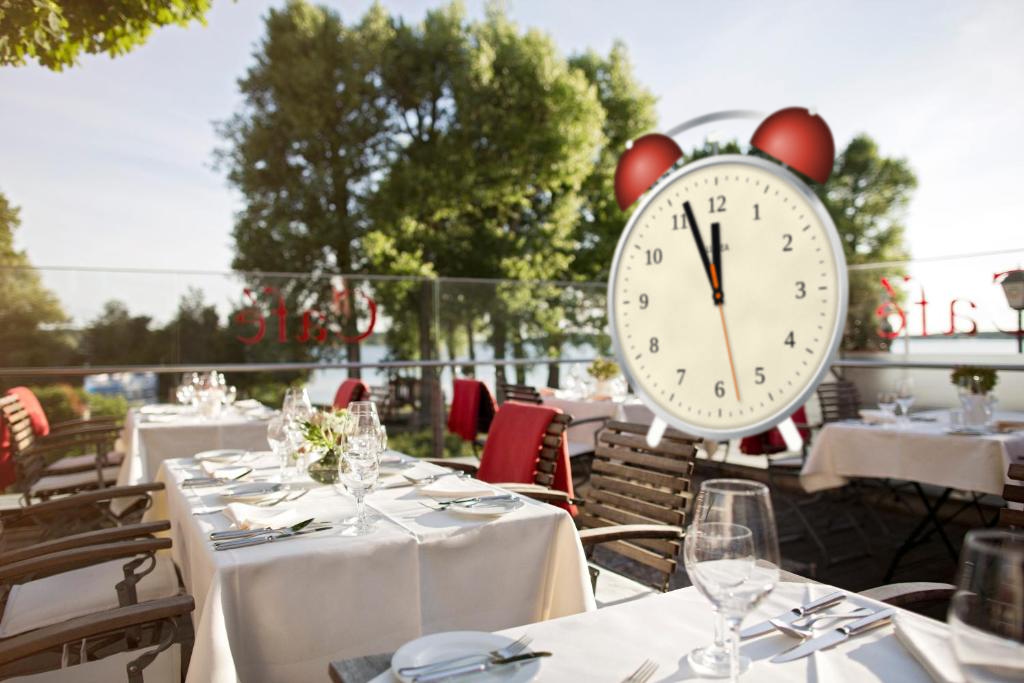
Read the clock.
11:56:28
